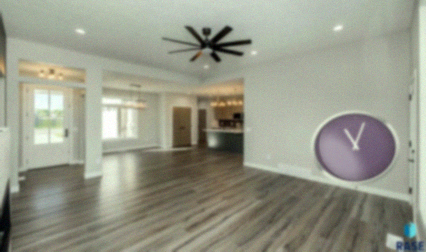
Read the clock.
11:03
